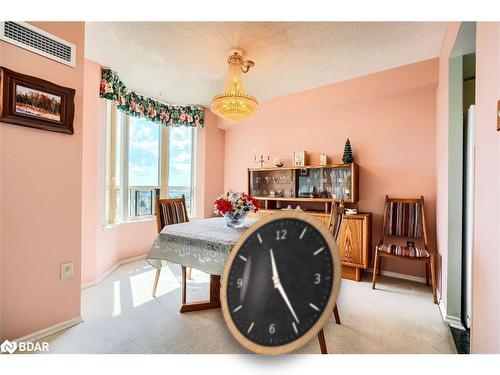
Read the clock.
11:24
